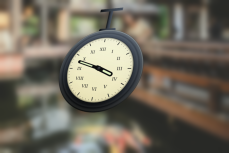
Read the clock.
3:48
